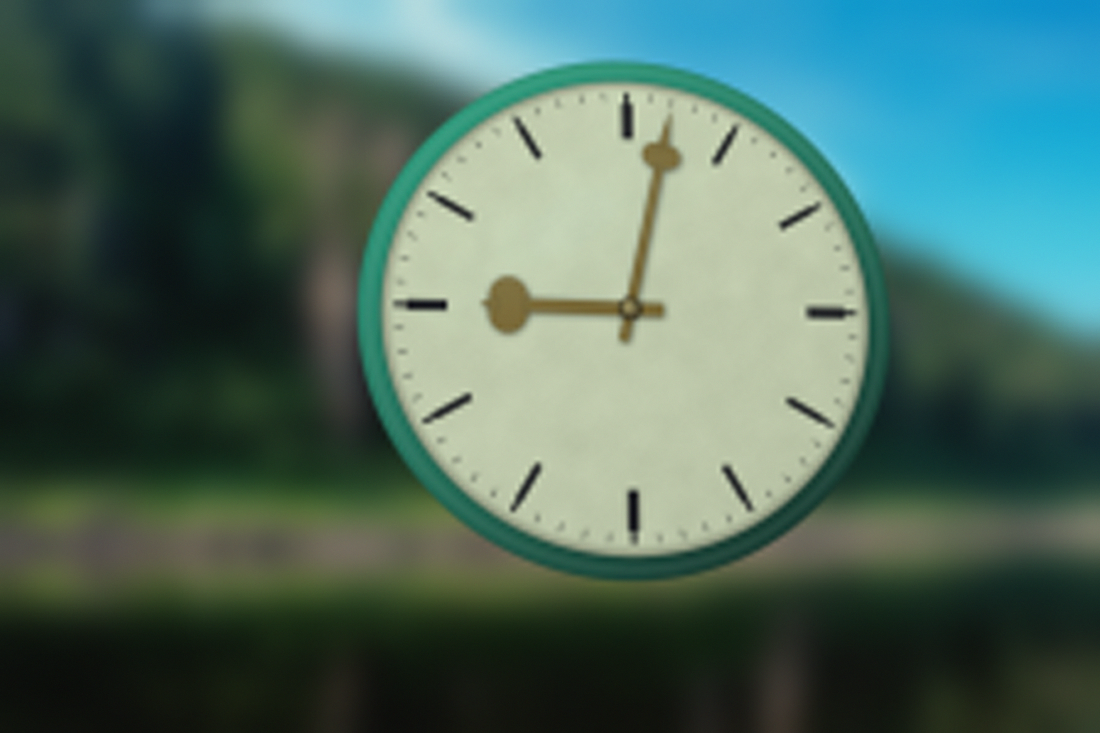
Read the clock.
9:02
